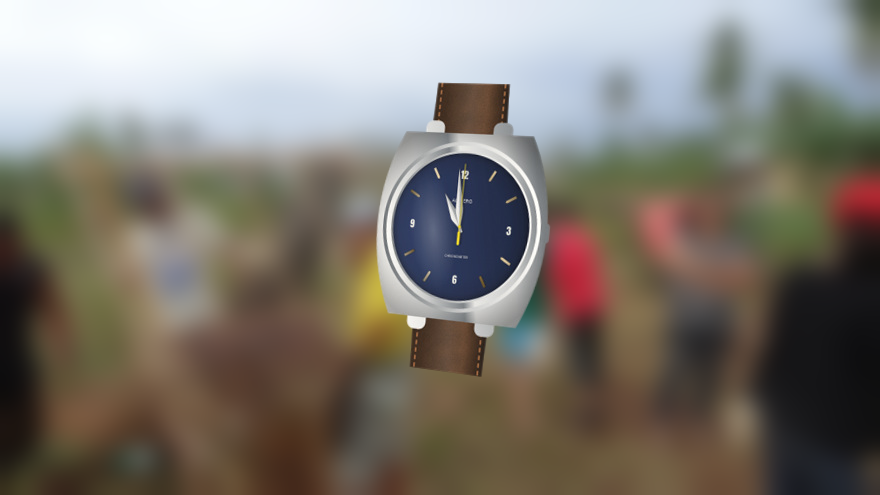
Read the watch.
10:59:00
